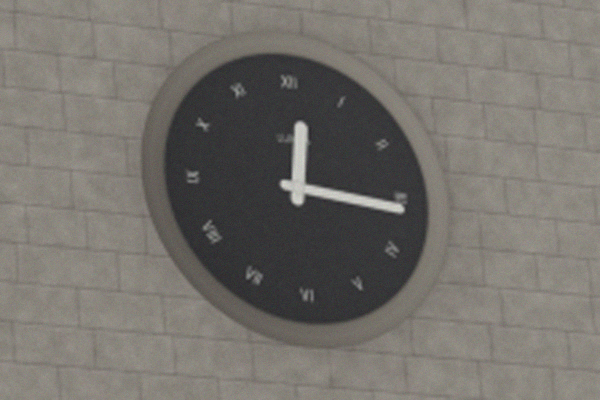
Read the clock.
12:16
